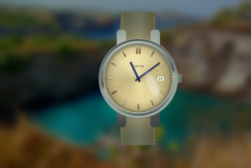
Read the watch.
11:09
